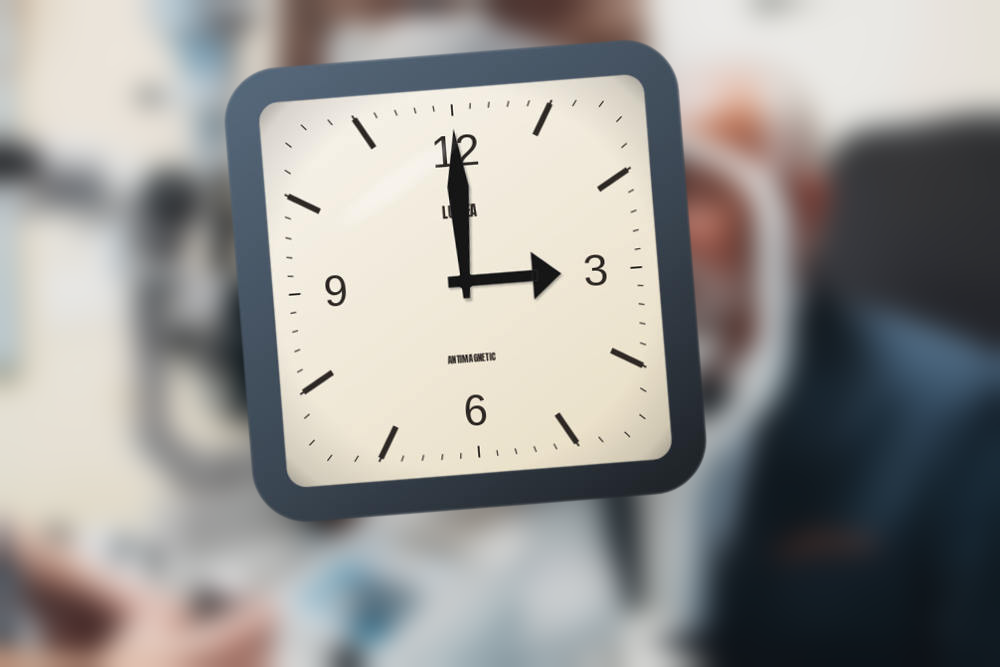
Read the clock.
3:00
